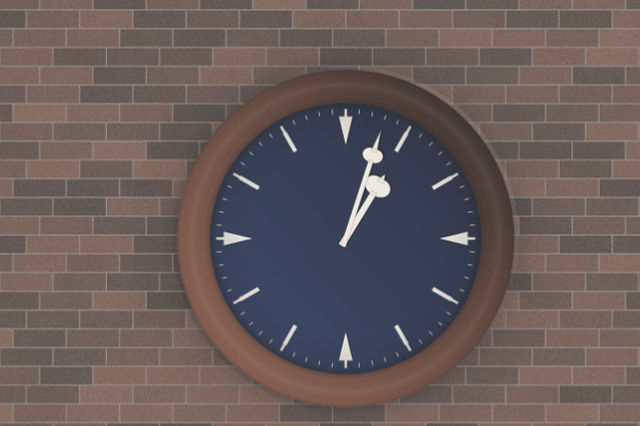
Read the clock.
1:03
